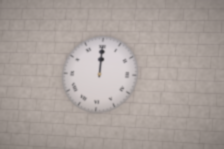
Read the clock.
12:00
